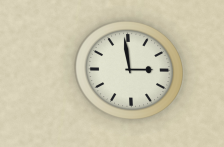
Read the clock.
2:59
